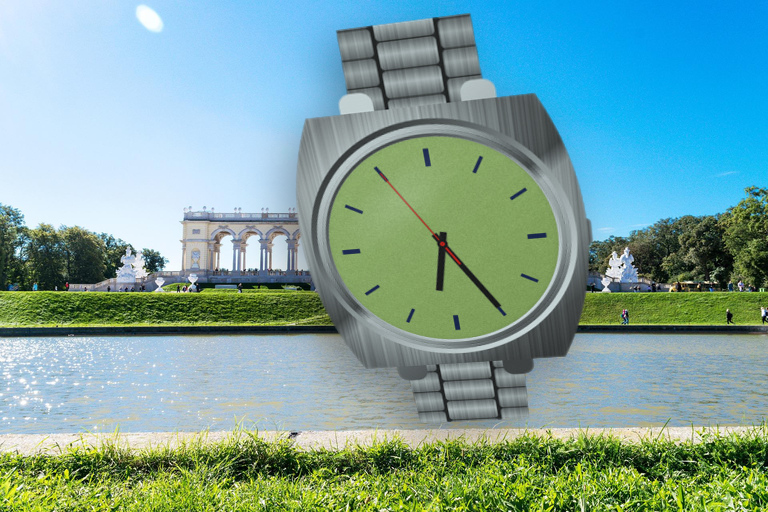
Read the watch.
6:24:55
